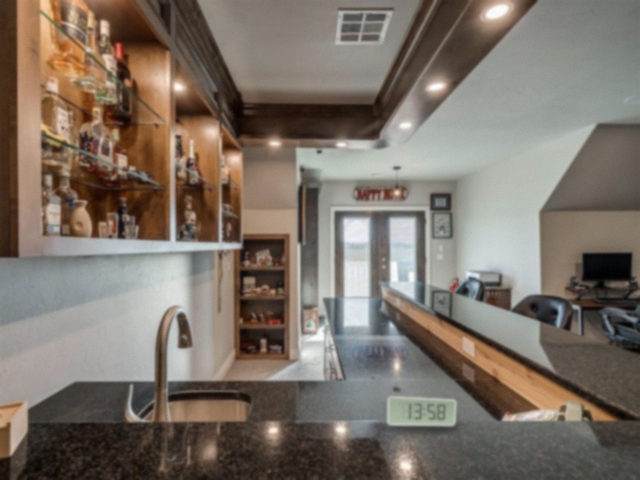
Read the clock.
13:58
